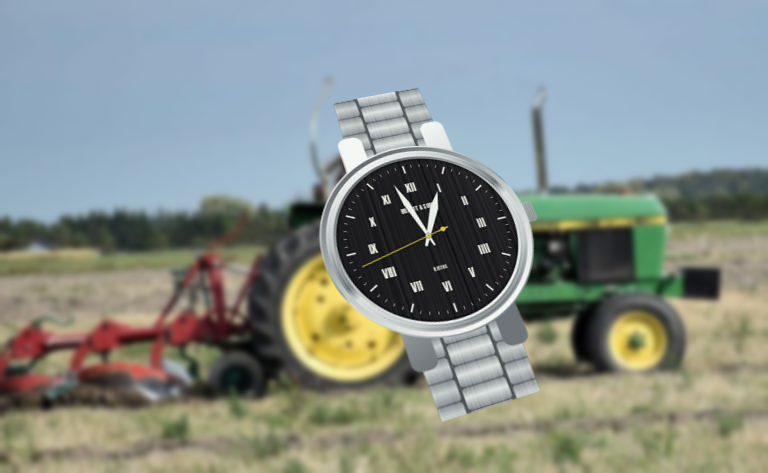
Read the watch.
12:57:43
